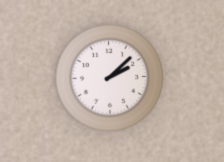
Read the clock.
2:08
